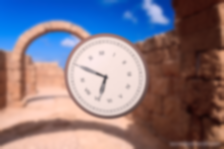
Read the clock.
6:50
